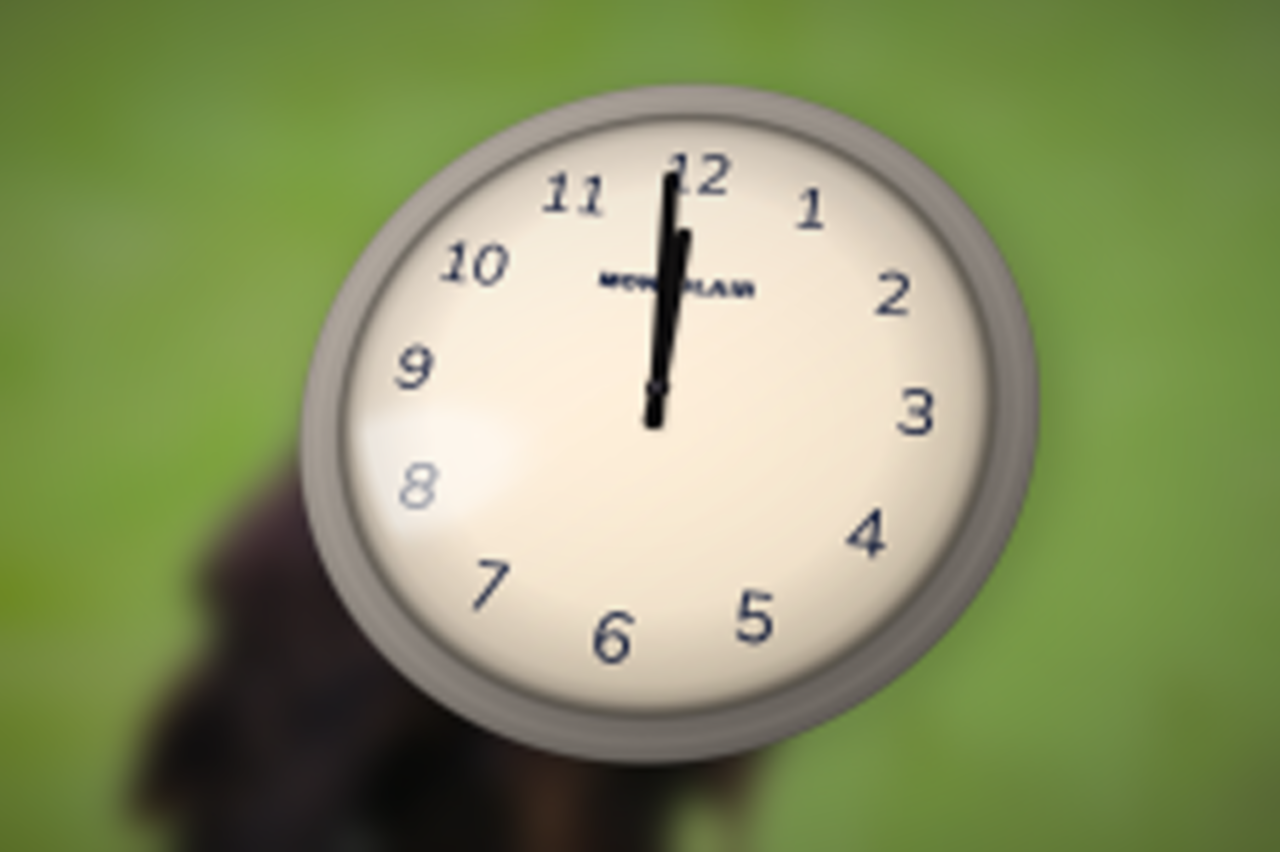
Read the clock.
11:59
